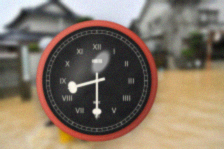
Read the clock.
8:30
